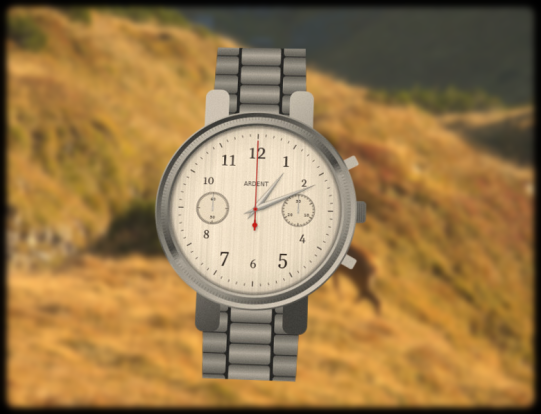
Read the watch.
1:11
